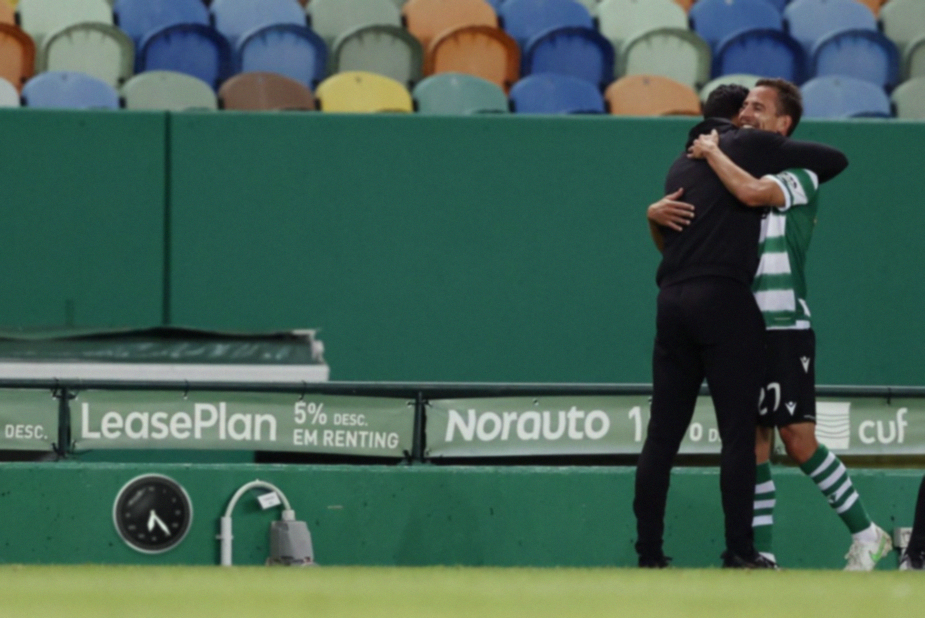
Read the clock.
6:24
